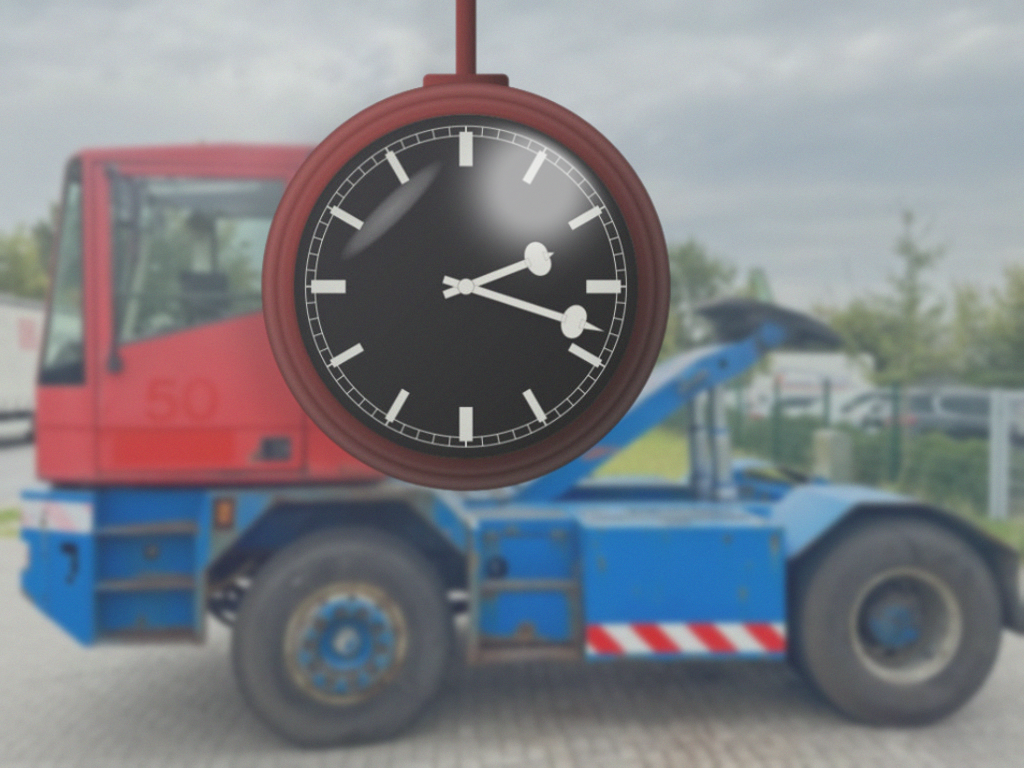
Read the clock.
2:18
